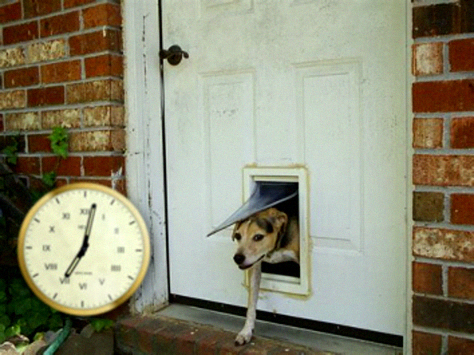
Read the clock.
7:02
